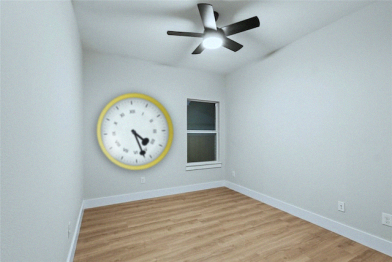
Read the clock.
4:27
